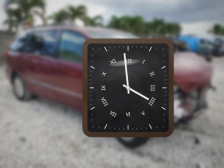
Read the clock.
3:59
